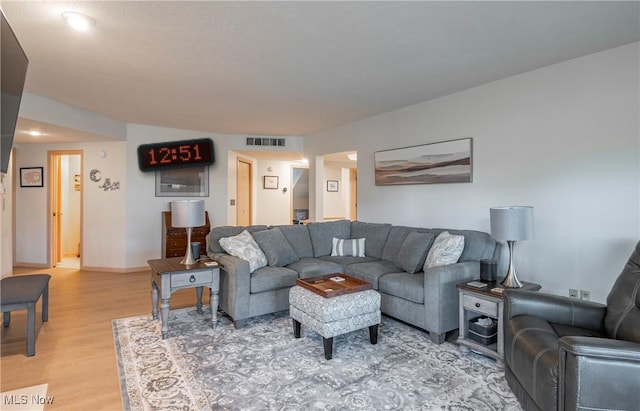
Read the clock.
12:51
